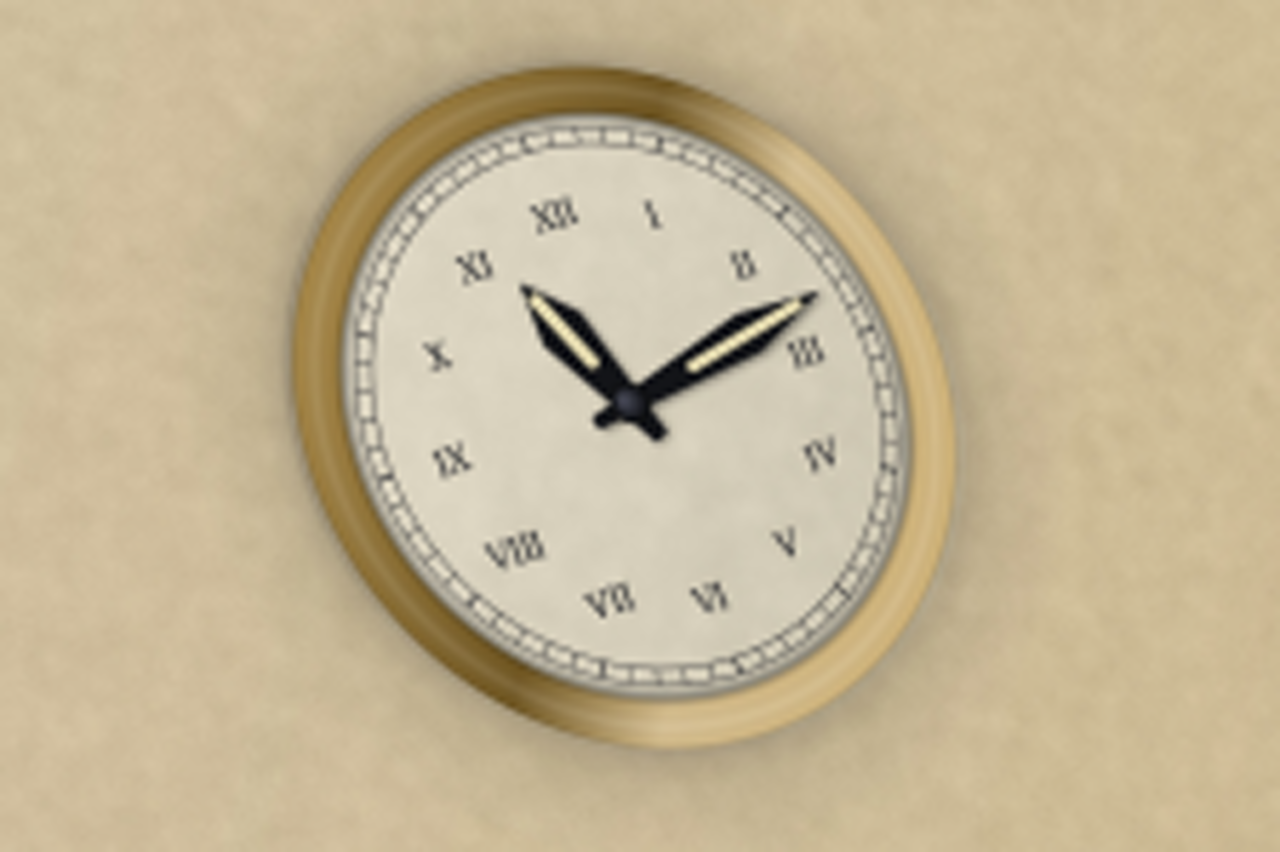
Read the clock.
11:13
